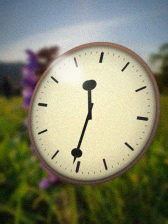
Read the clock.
11:31
